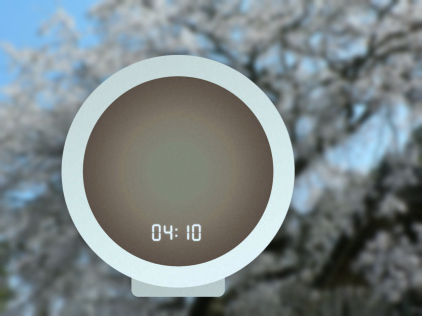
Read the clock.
4:10
